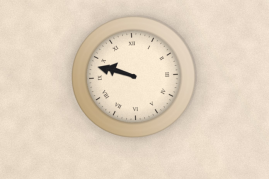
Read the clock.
9:48
